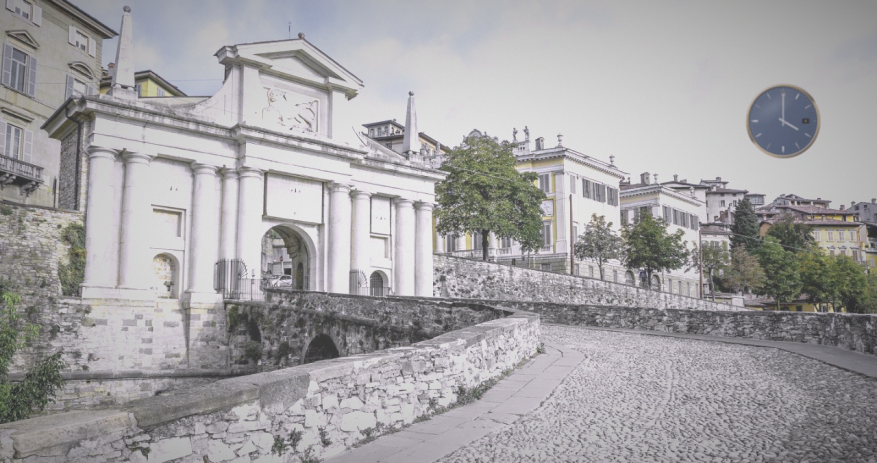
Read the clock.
4:00
